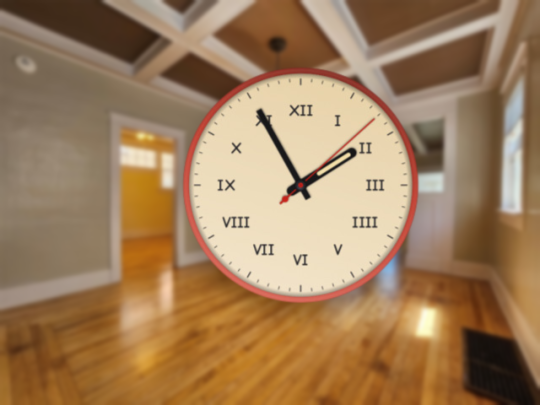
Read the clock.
1:55:08
